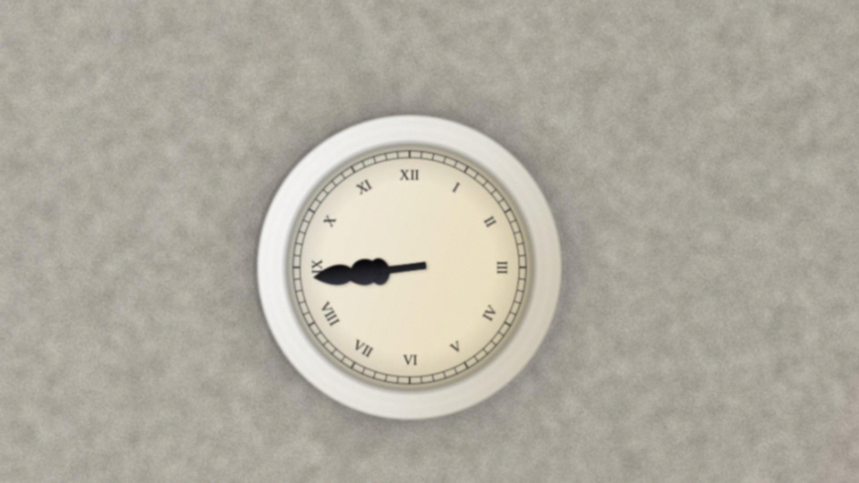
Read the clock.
8:44
